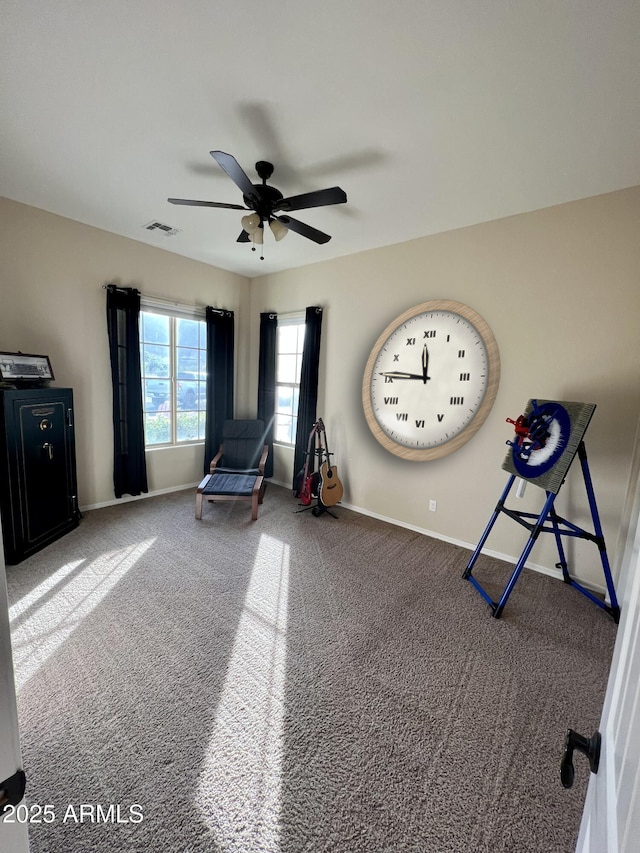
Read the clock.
11:46
